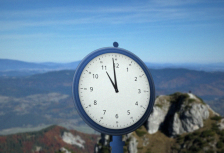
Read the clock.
10:59
